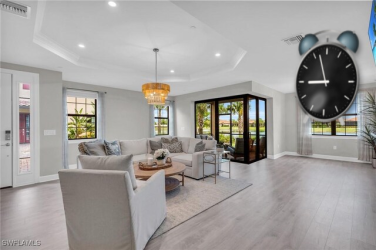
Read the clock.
8:57
